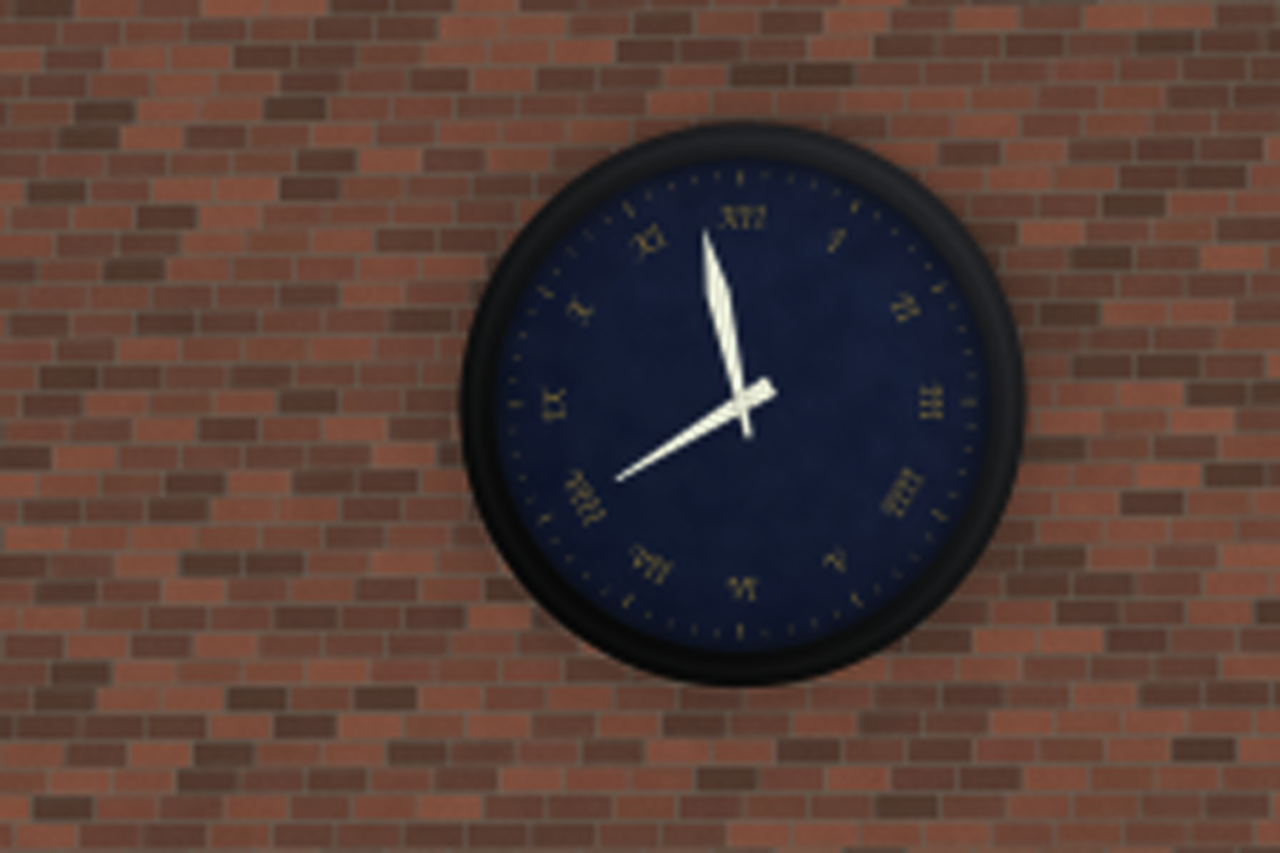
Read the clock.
7:58
